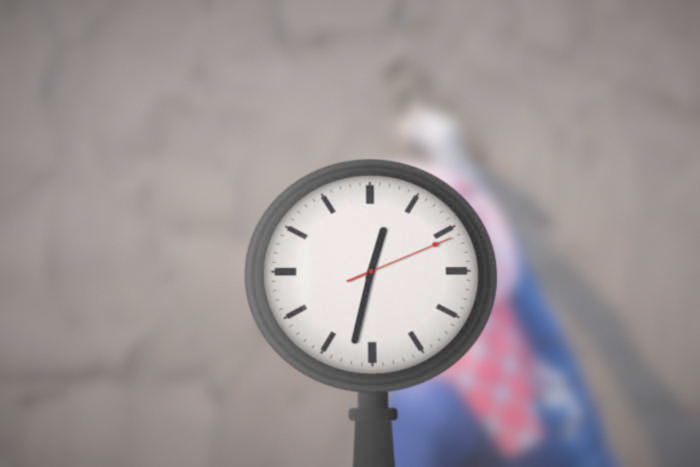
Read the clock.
12:32:11
